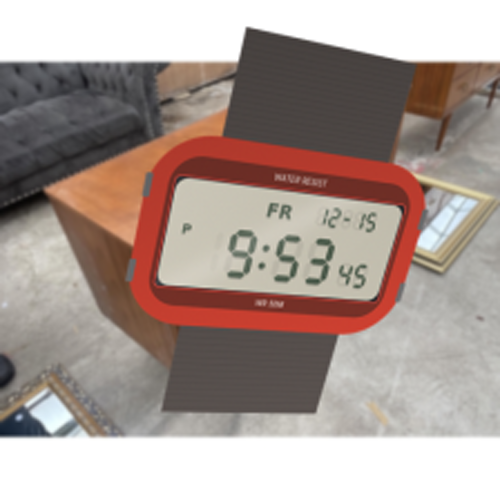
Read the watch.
9:53:45
